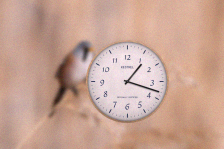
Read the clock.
1:18
